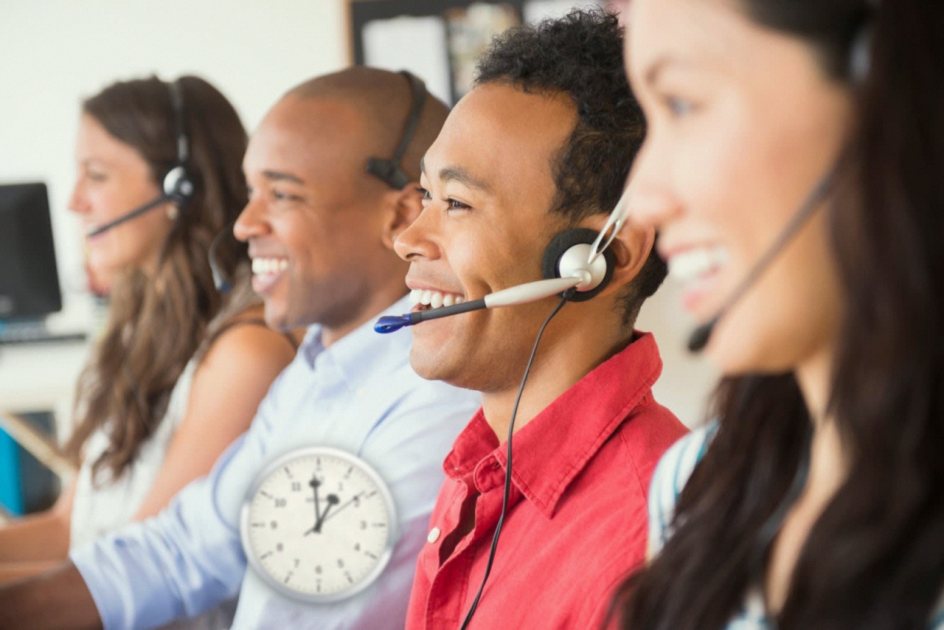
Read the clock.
12:59:09
